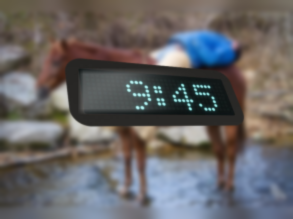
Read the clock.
9:45
